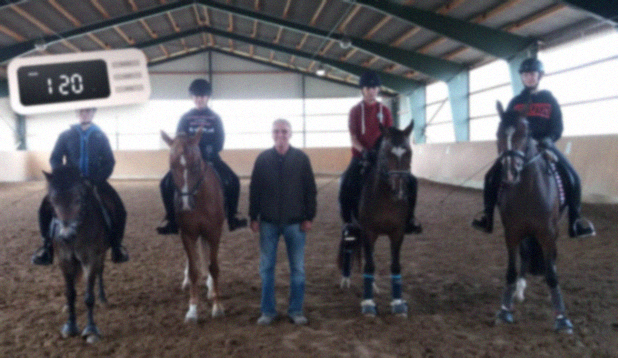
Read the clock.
1:20
